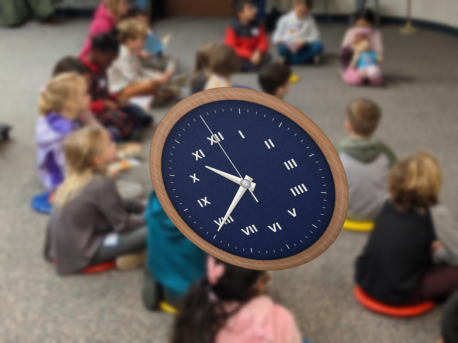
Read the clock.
10:40:00
